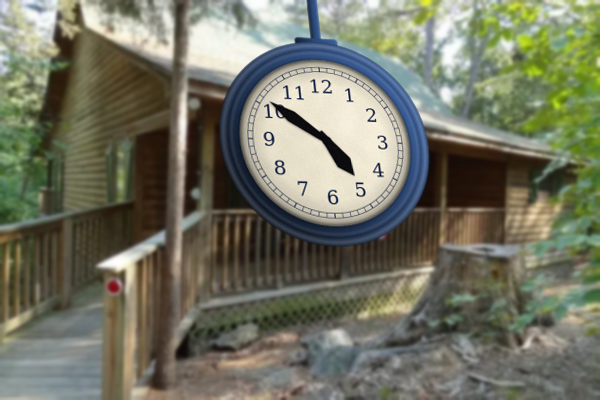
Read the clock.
4:51
